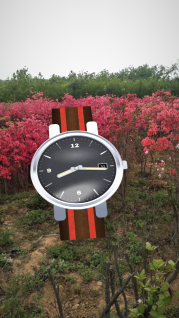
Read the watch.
8:16
